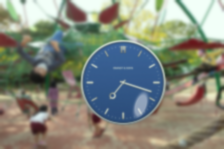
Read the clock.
7:18
